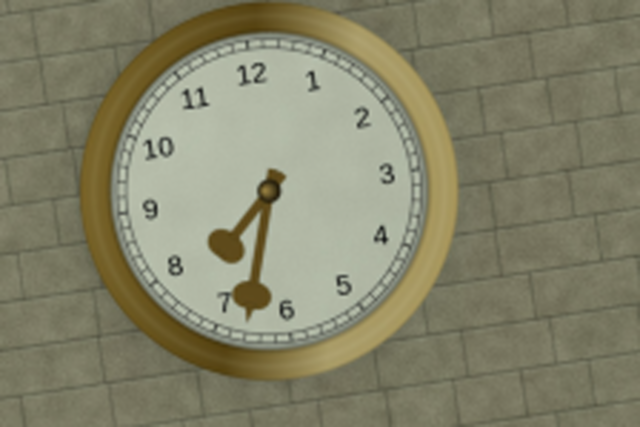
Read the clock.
7:33
